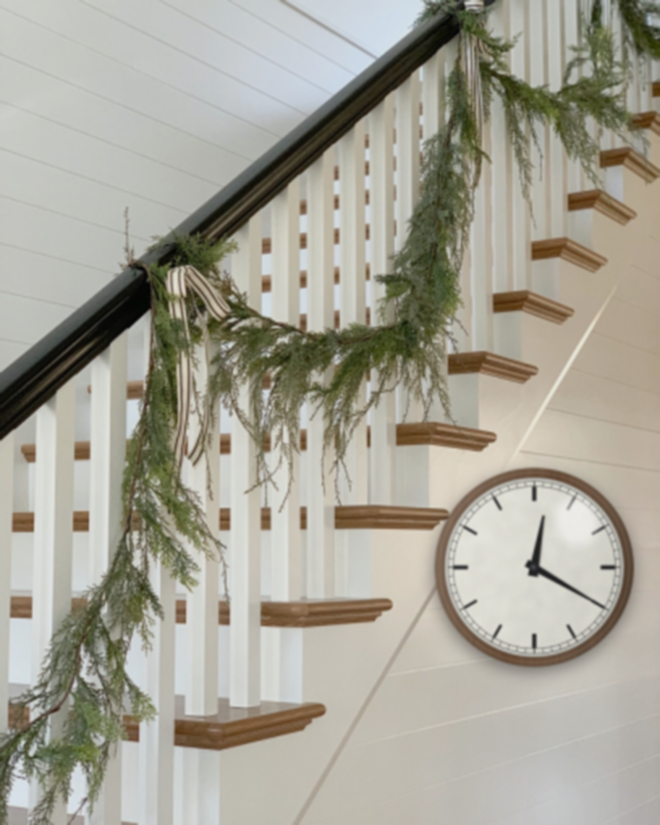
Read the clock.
12:20
